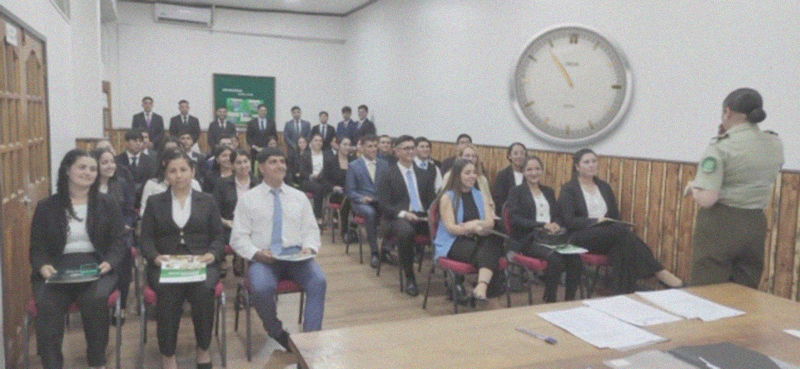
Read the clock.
10:54
